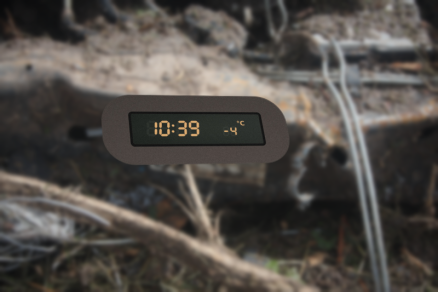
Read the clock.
10:39
